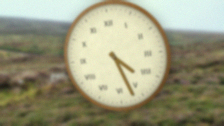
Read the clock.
4:27
